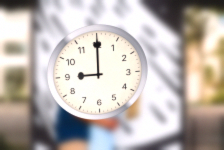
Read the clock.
9:00
